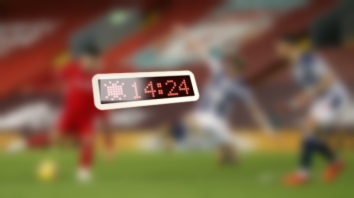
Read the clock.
14:24
